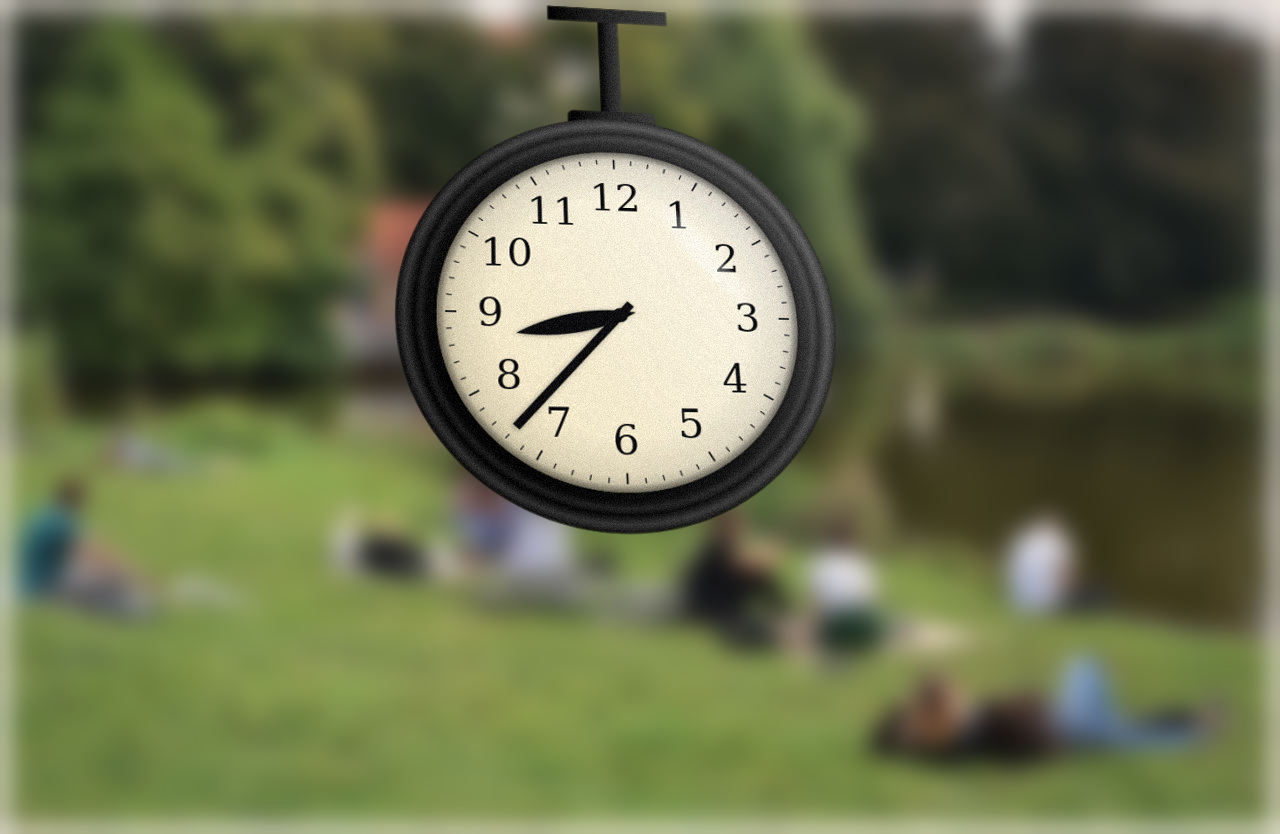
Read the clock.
8:37
